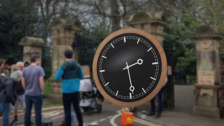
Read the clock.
2:29
